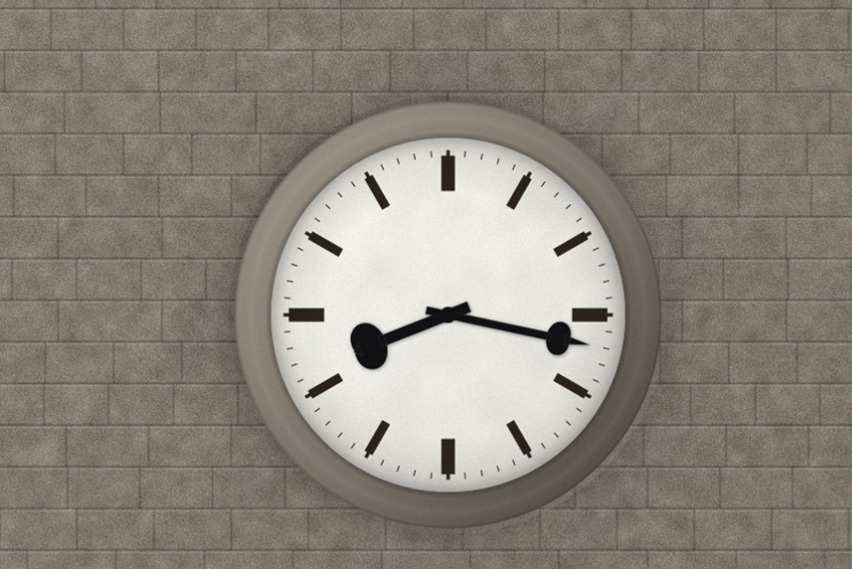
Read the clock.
8:17
